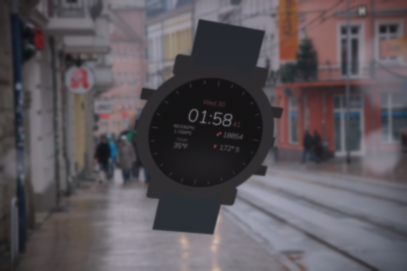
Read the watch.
1:58
